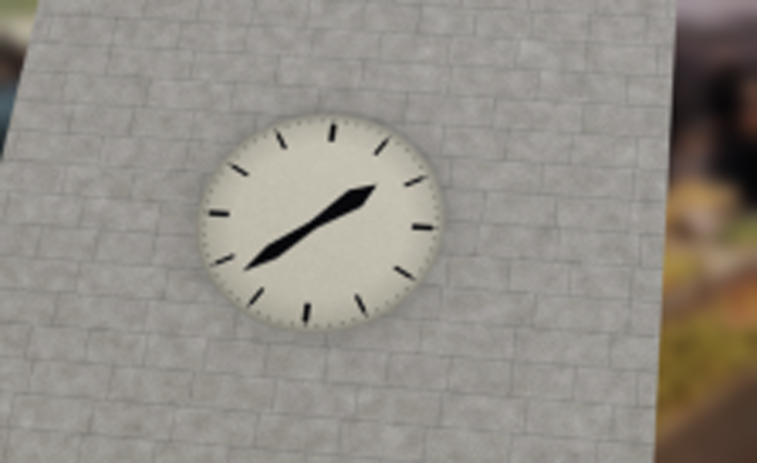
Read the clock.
1:38
